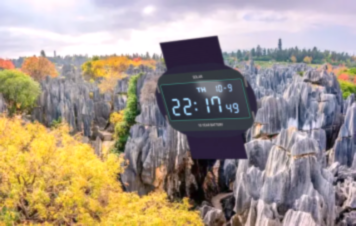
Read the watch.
22:17
